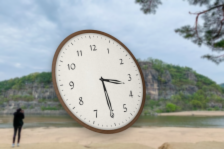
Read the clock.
3:30
